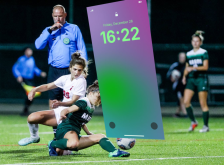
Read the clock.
16:22
